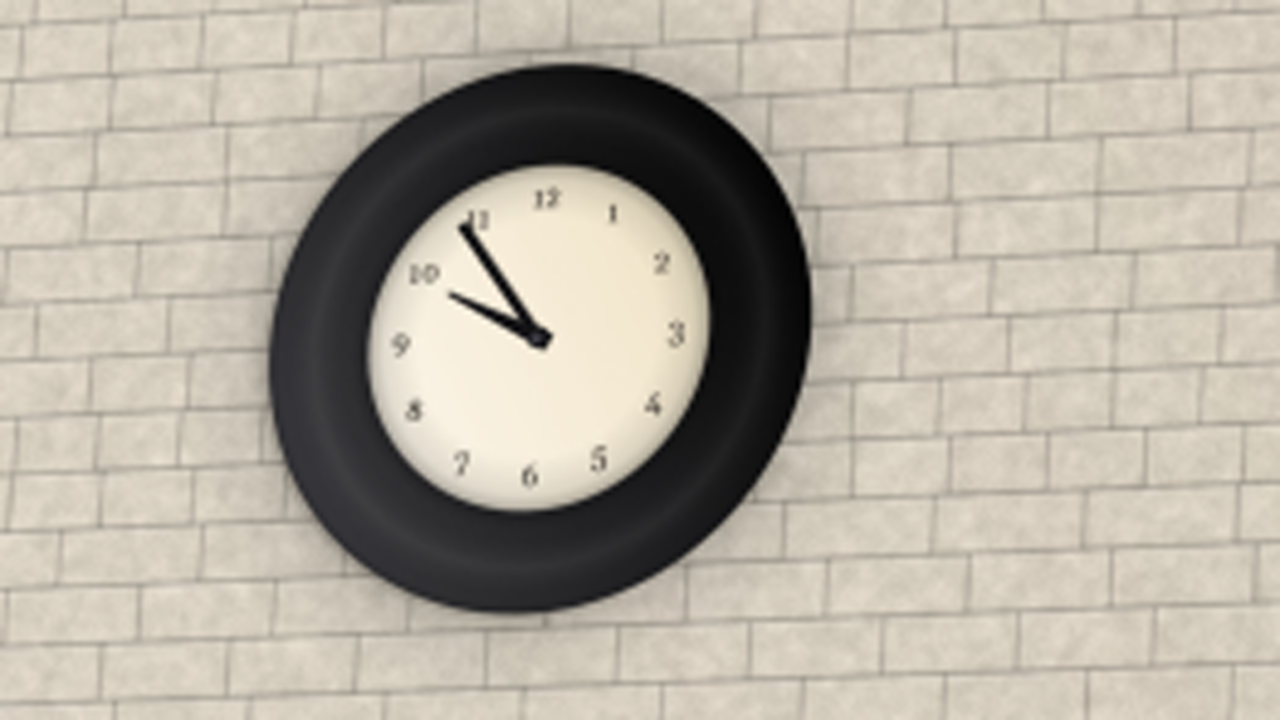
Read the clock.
9:54
